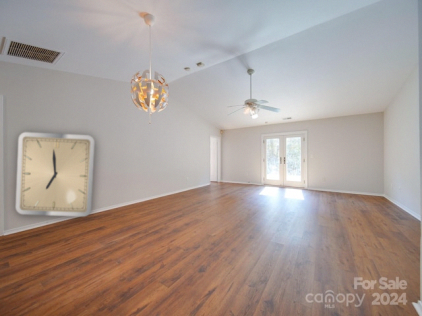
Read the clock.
6:59
